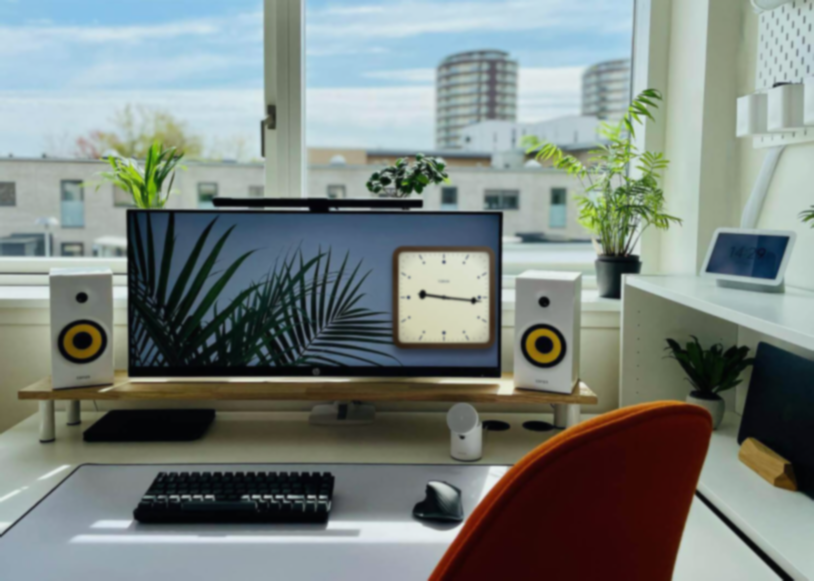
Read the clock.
9:16
